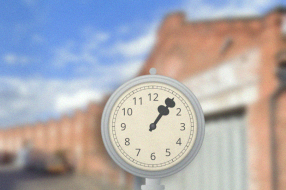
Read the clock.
1:06
